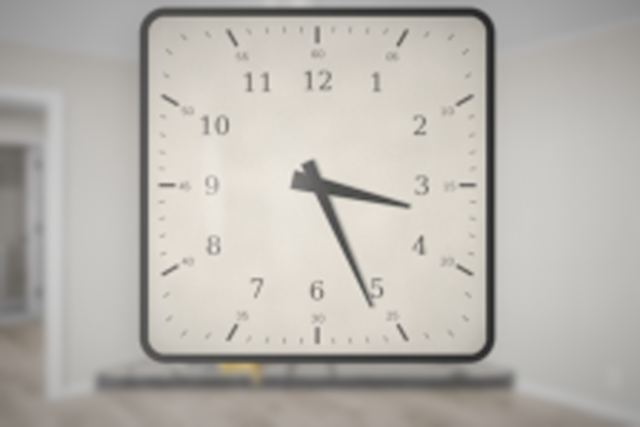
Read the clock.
3:26
